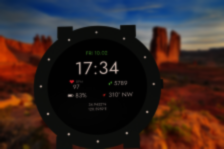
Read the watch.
17:34
